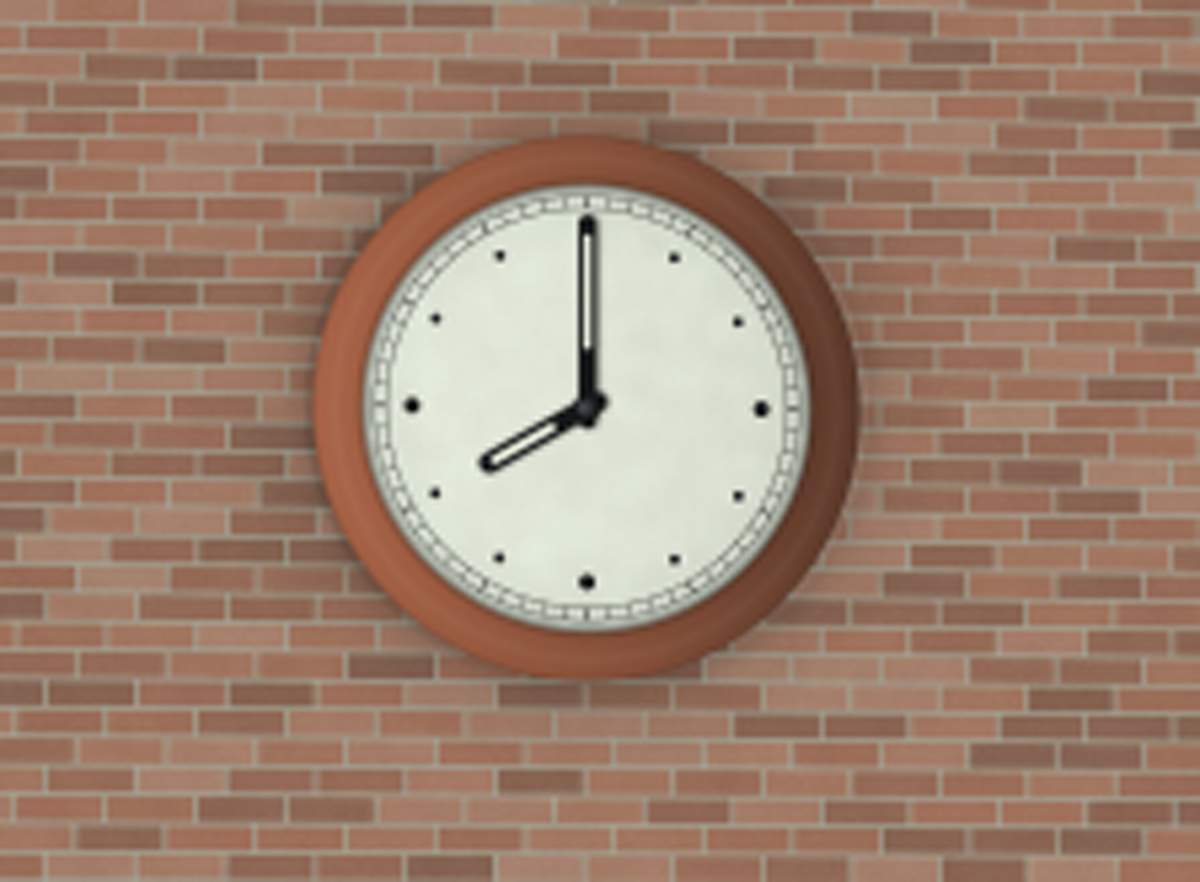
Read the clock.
8:00
